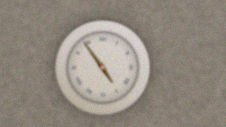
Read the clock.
4:54
